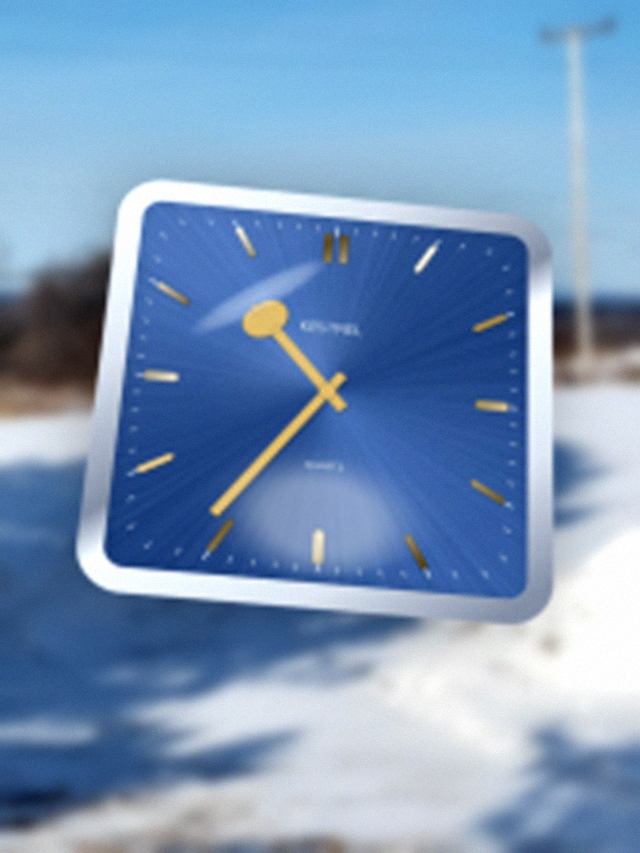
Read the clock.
10:36
